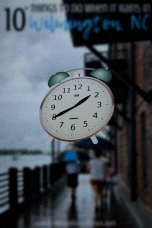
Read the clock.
1:40
